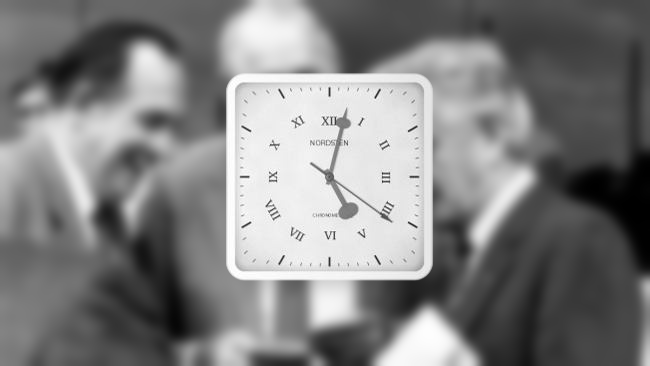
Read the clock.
5:02:21
